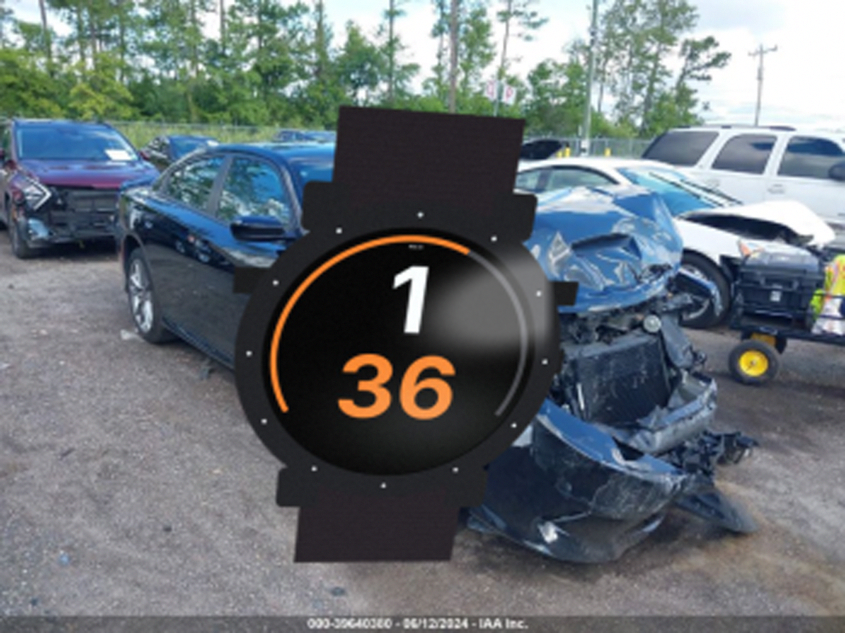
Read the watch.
1:36
